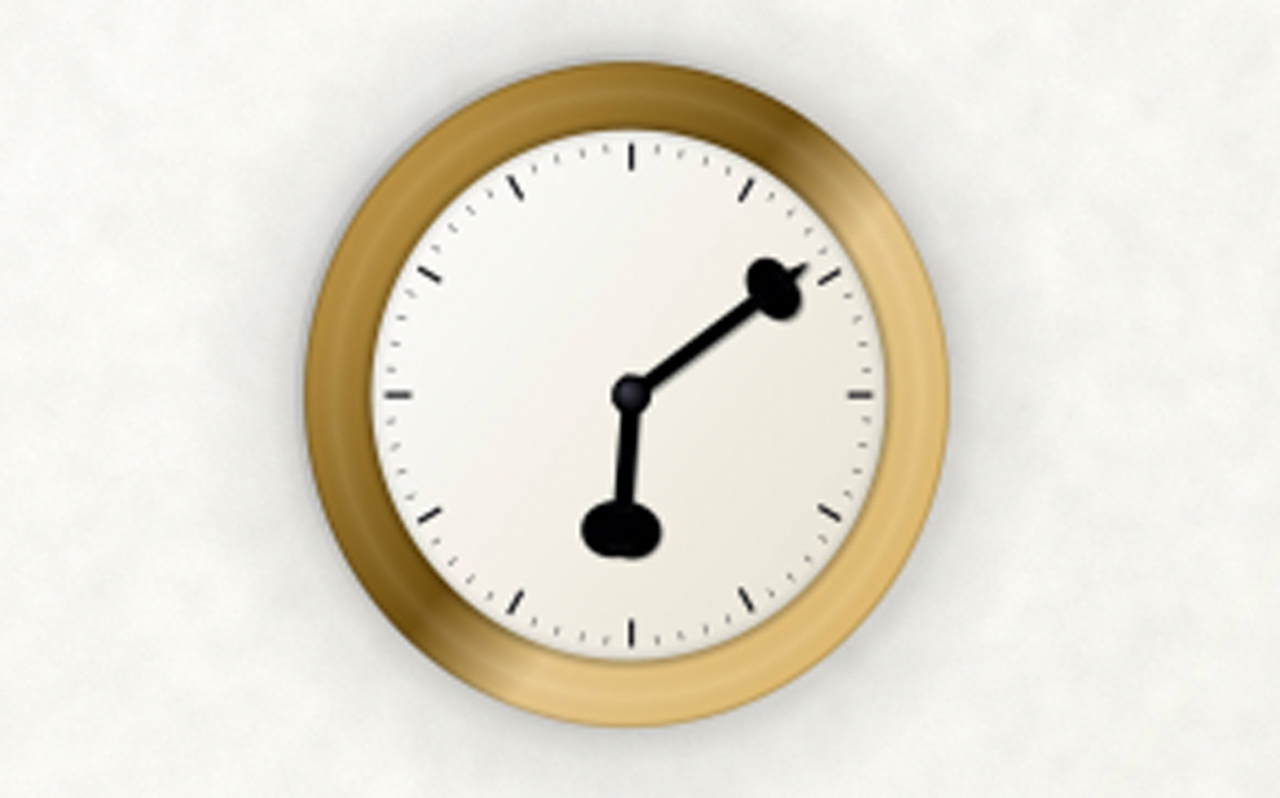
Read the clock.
6:09
